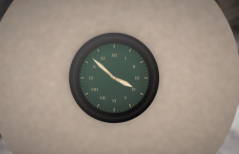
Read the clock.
3:52
